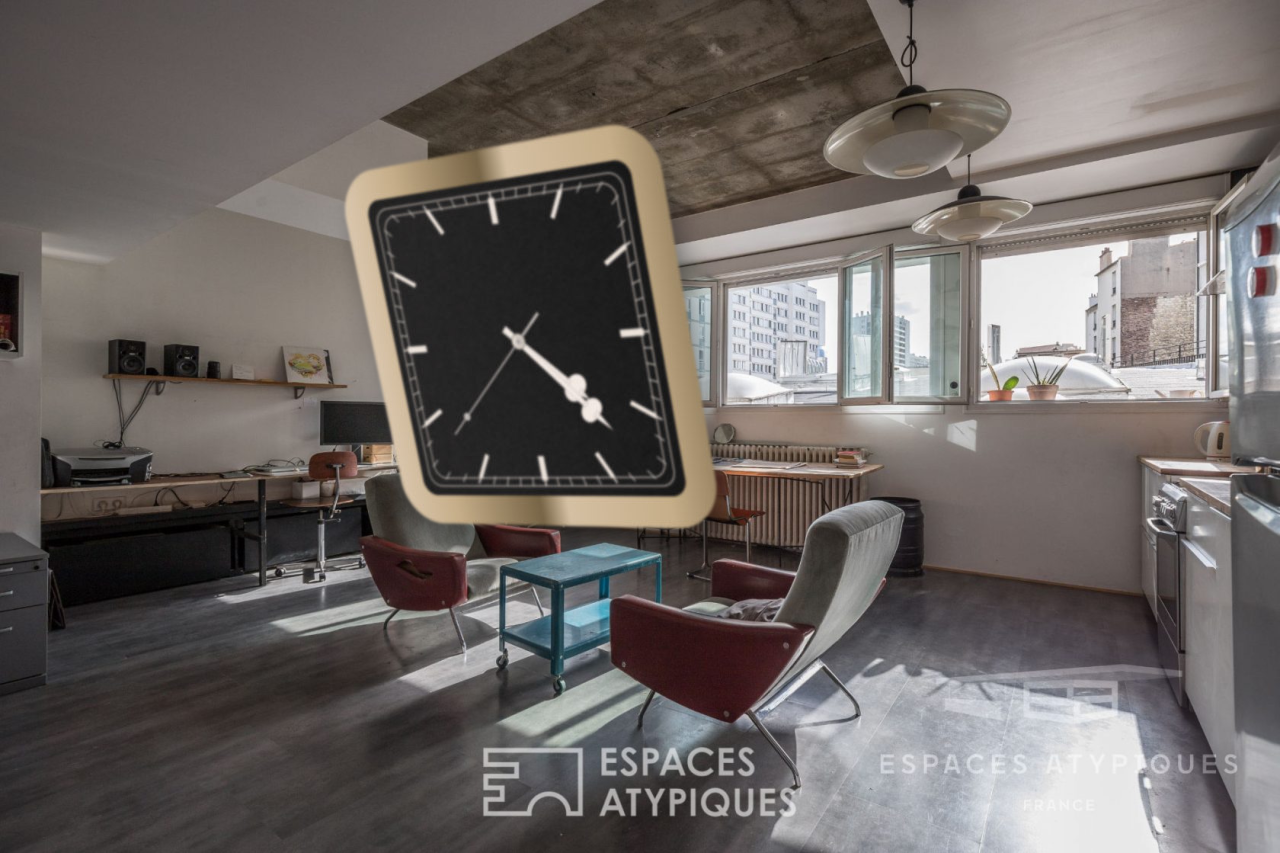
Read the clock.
4:22:38
